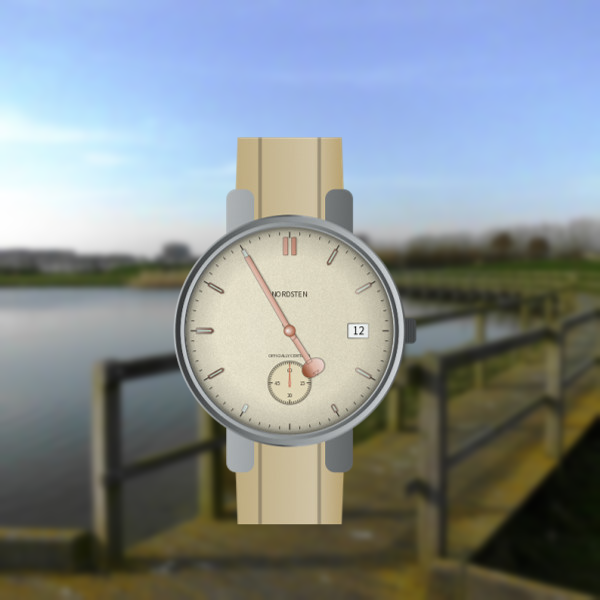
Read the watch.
4:55
